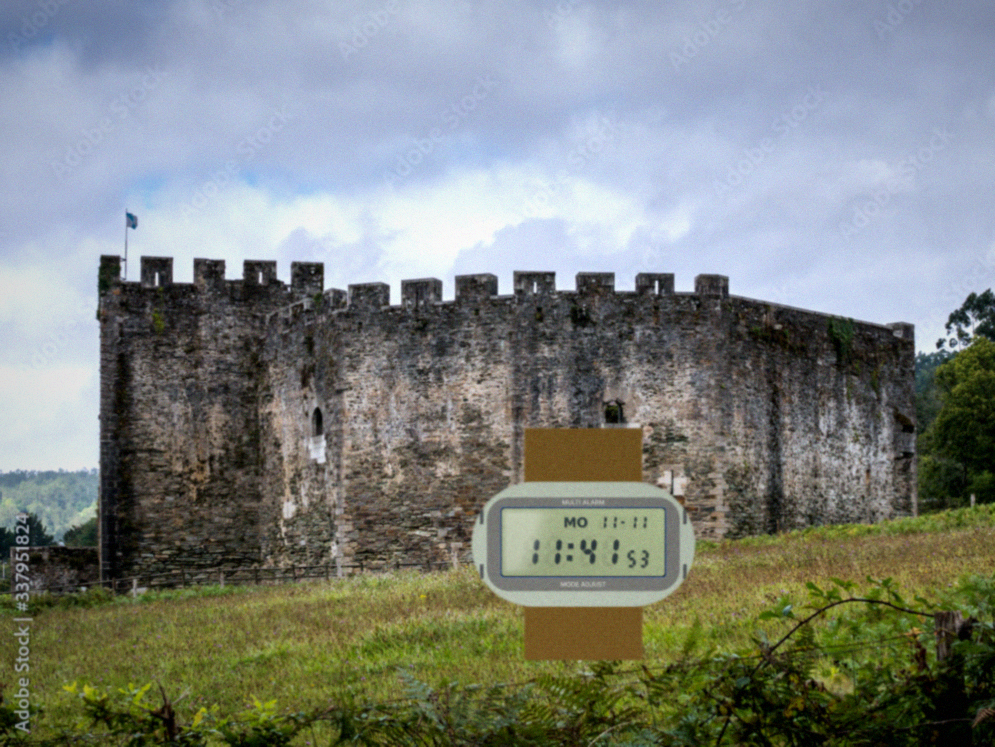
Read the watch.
11:41:53
